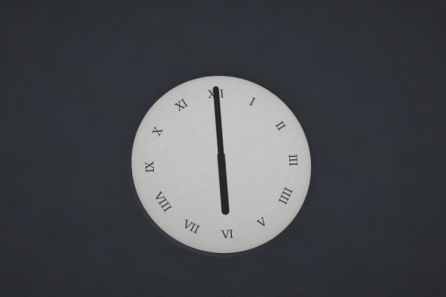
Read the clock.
6:00
